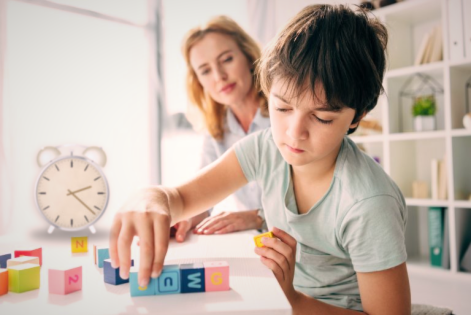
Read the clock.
2:22
